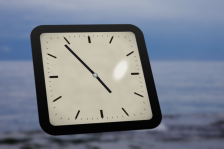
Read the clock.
4:54
